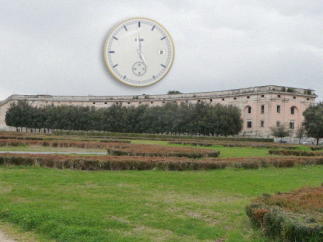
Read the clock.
4:59
